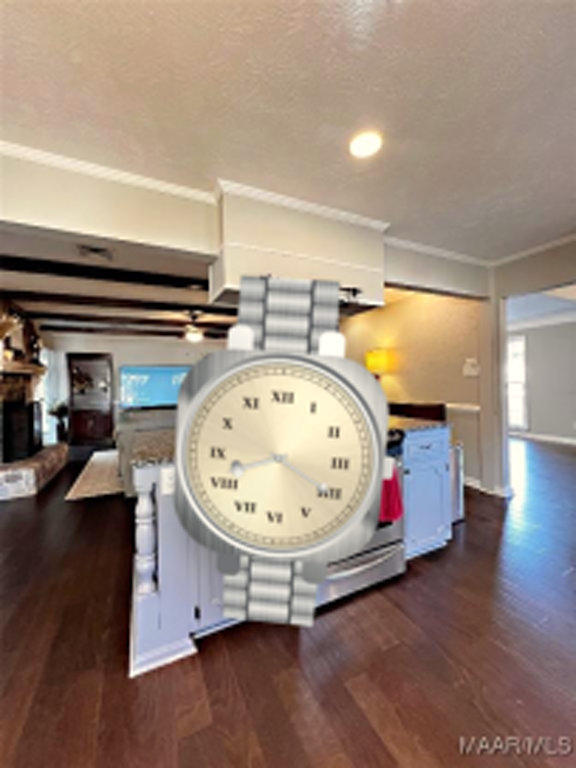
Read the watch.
8:20
